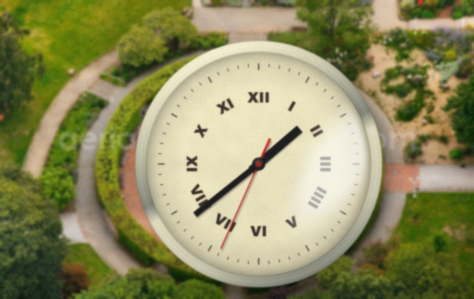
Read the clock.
1:38:34
